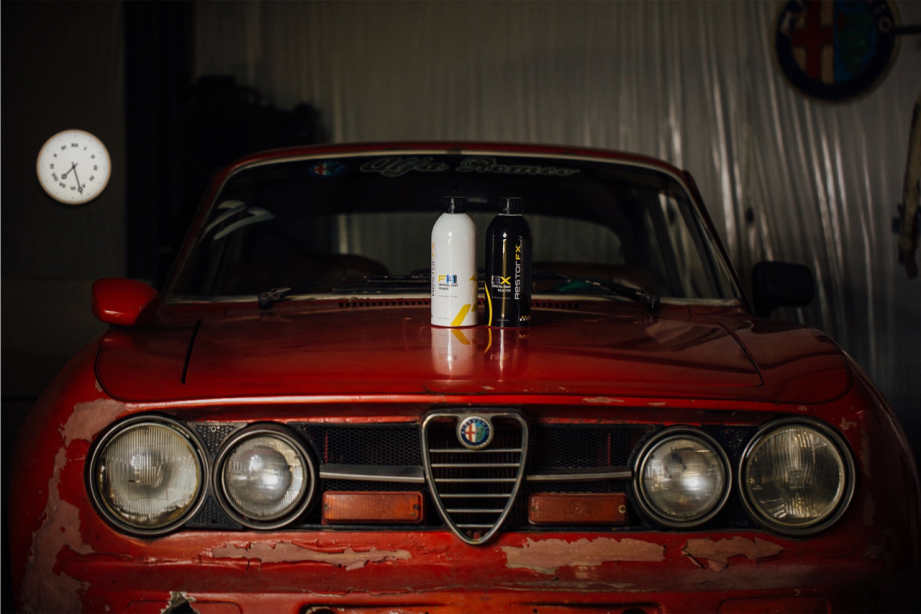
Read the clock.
7:27
